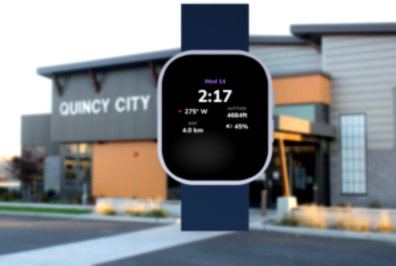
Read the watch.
2:17
